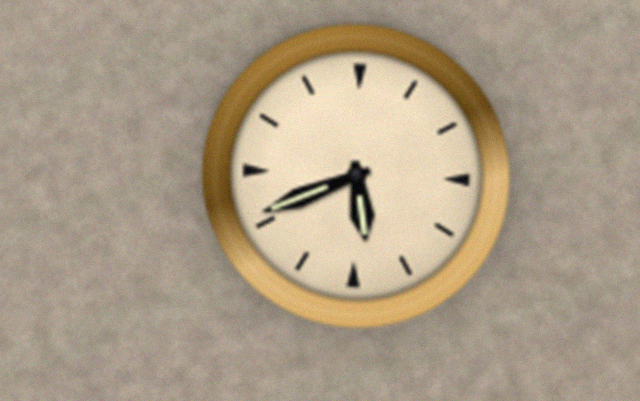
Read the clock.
5:41
